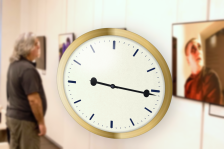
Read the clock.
9:16
